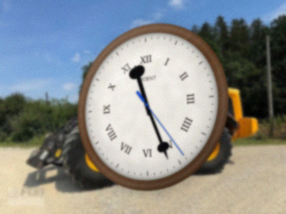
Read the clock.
11:26:24
